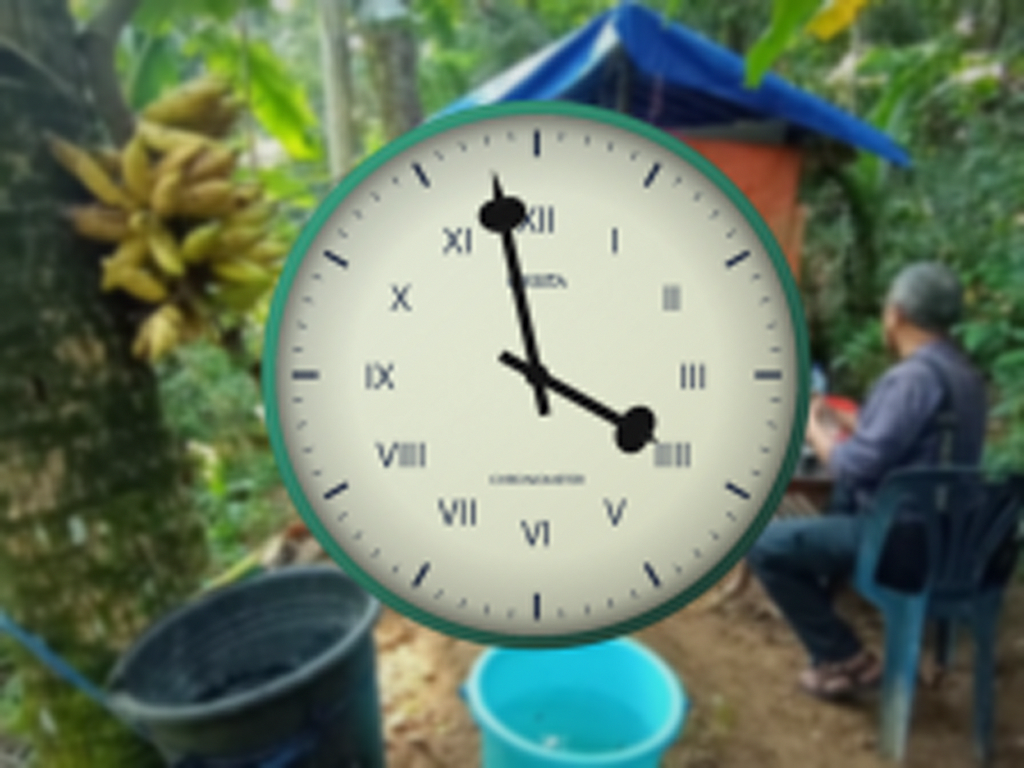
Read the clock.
3:58
